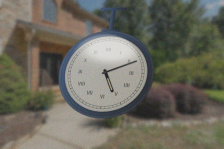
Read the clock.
5:11
